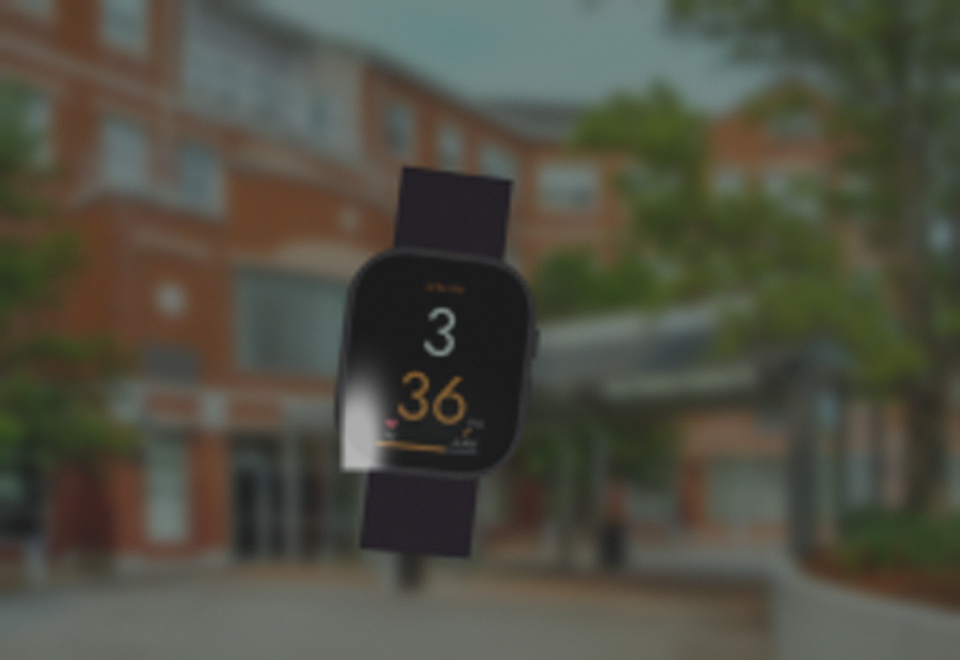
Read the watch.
3:36
